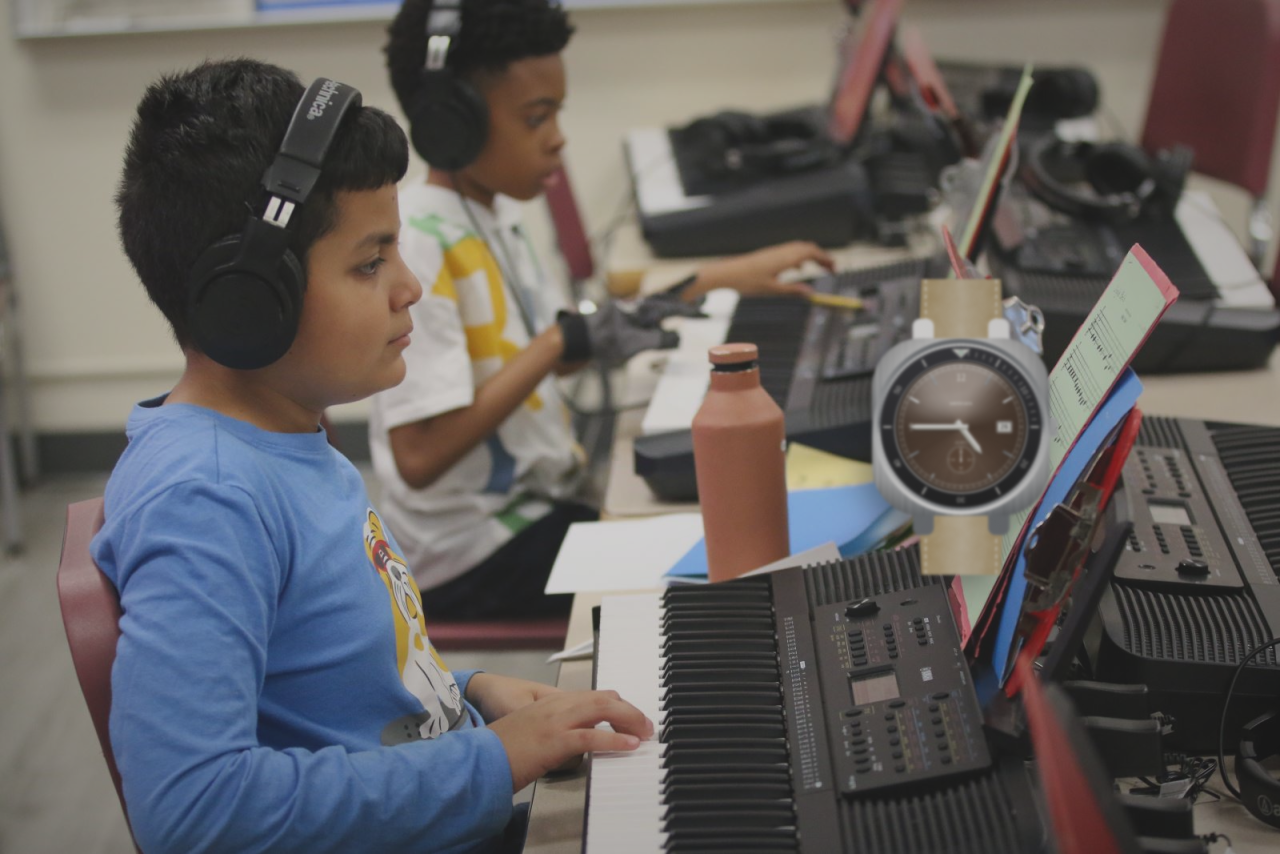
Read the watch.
4:45
